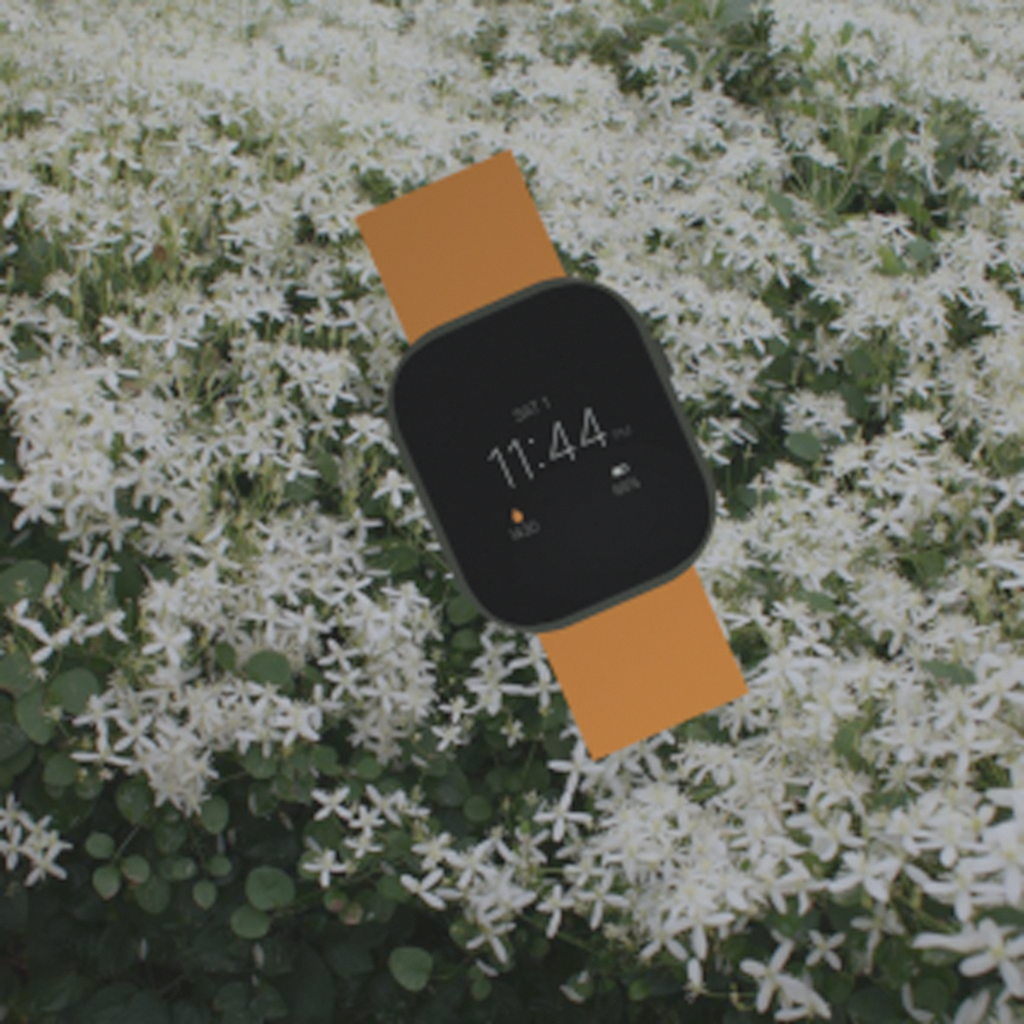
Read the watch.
11:44
